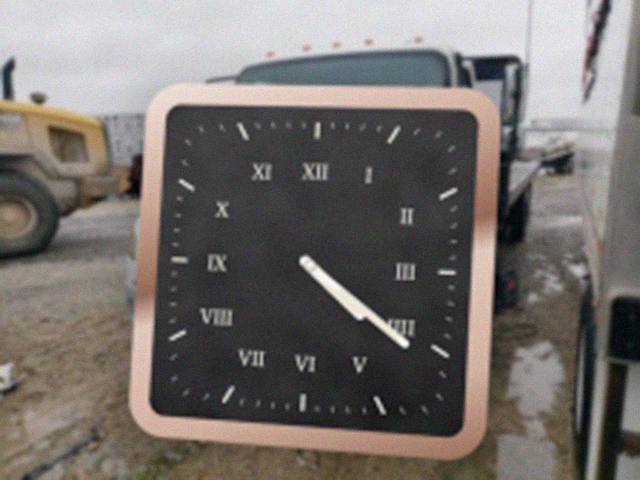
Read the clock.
4:21
